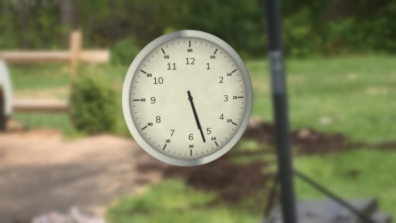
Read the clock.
5:27
